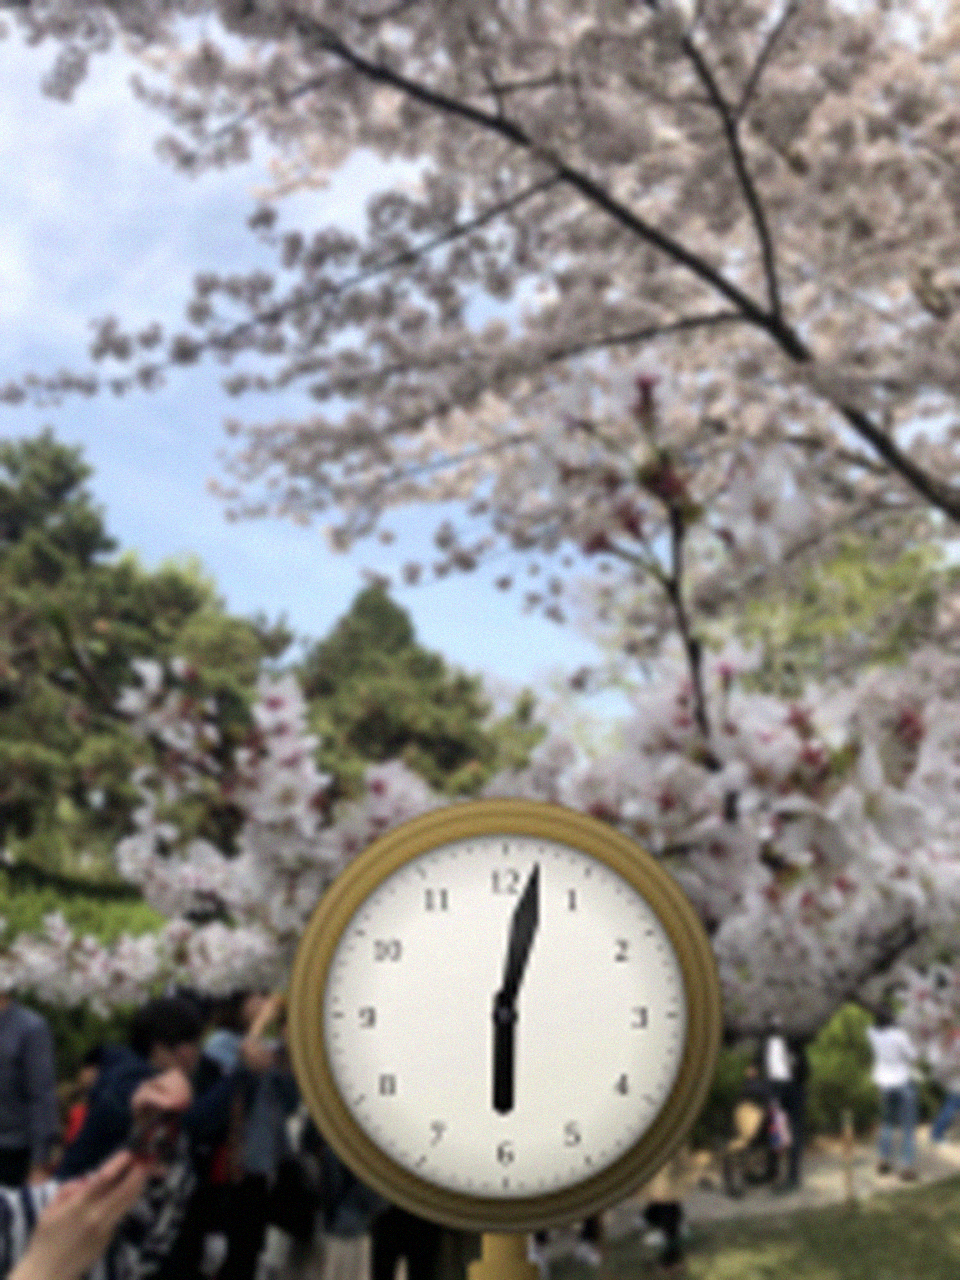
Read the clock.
6:02
